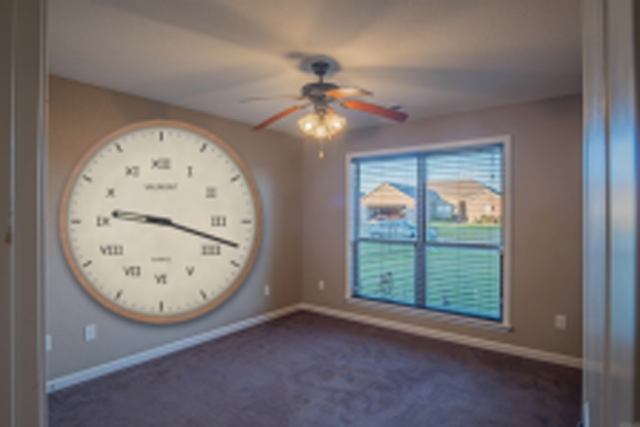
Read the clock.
9:18
